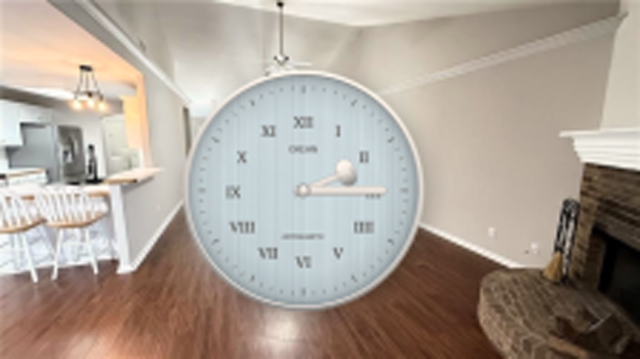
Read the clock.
2:15
